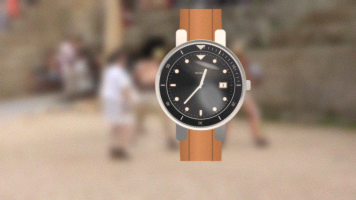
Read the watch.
12:37
